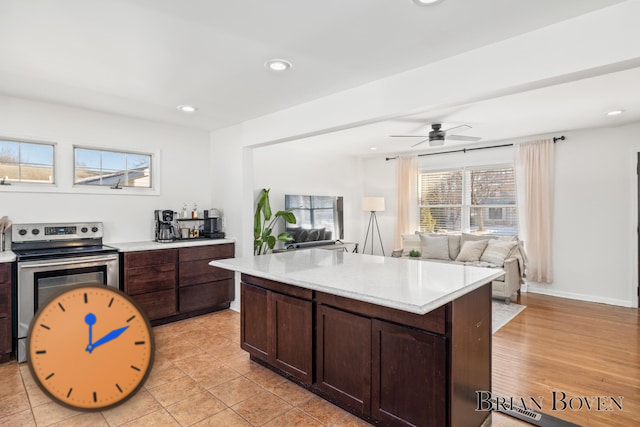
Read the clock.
12:11
